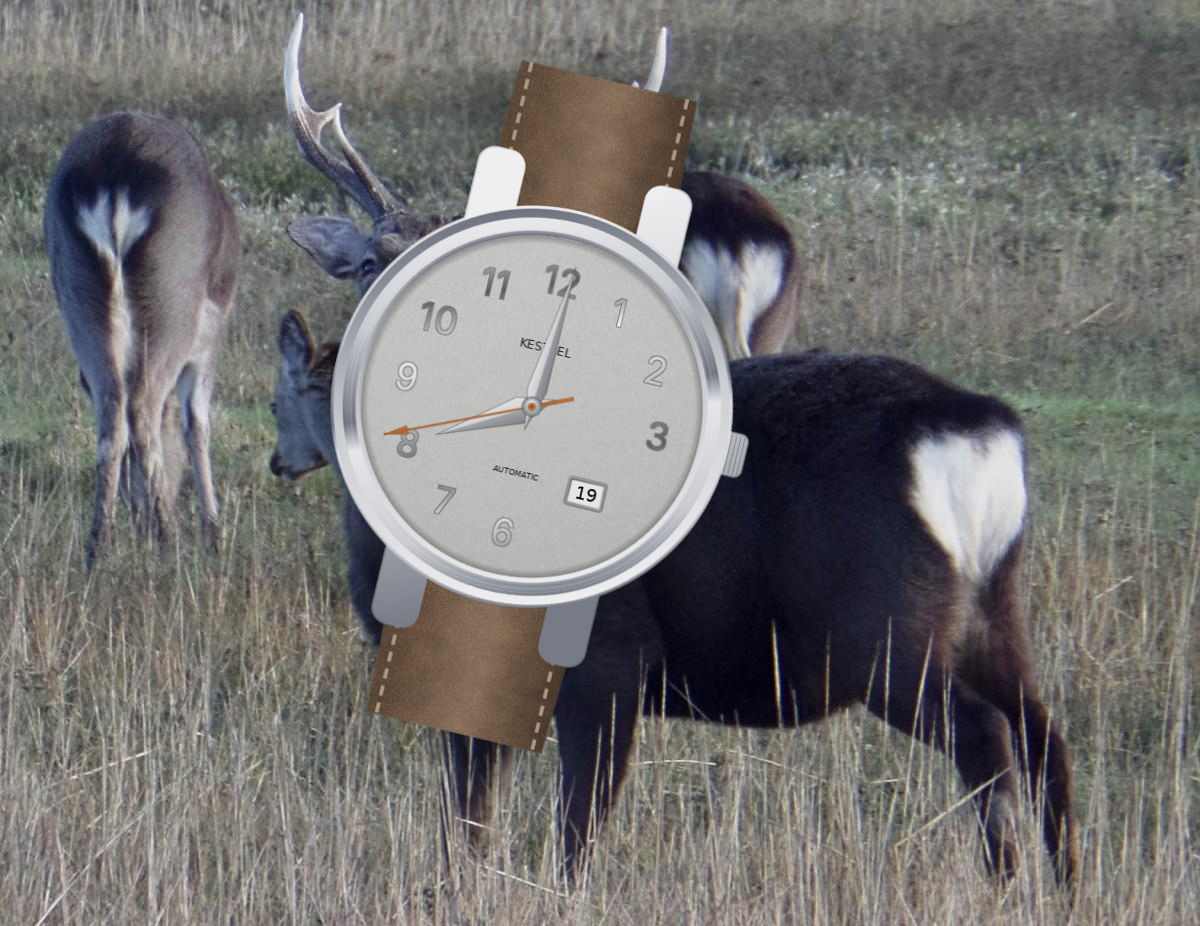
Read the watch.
8:00:41
